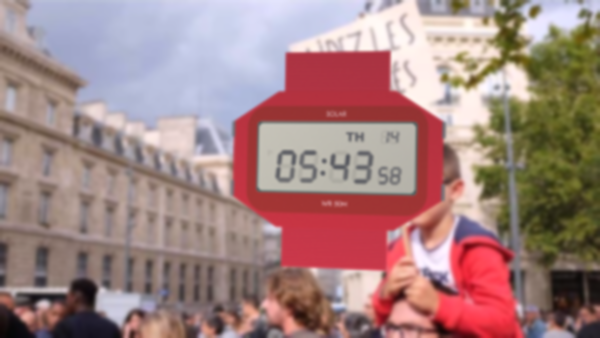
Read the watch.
5:43:58
